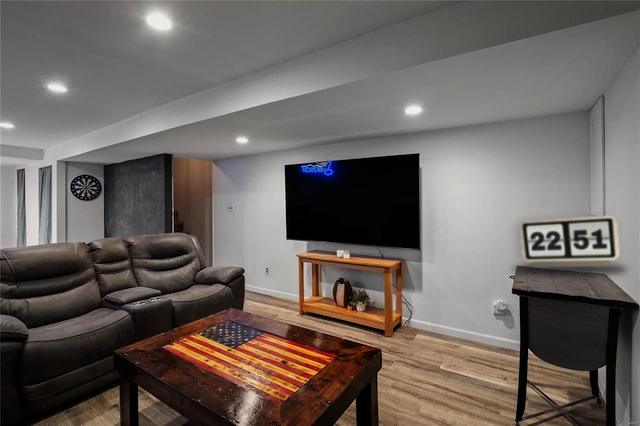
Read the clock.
22:51
